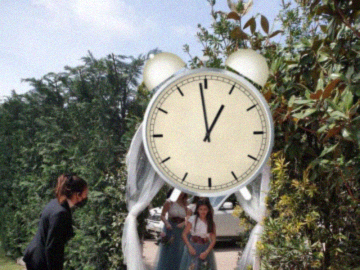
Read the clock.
12:59
